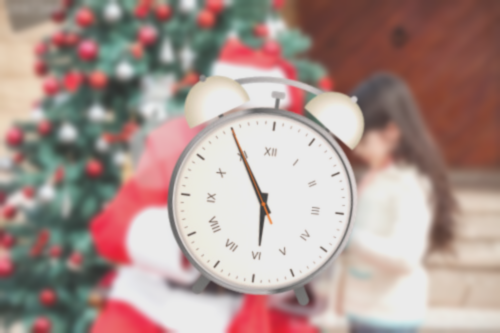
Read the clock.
5:54:55
